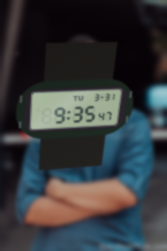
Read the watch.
9:35:47
